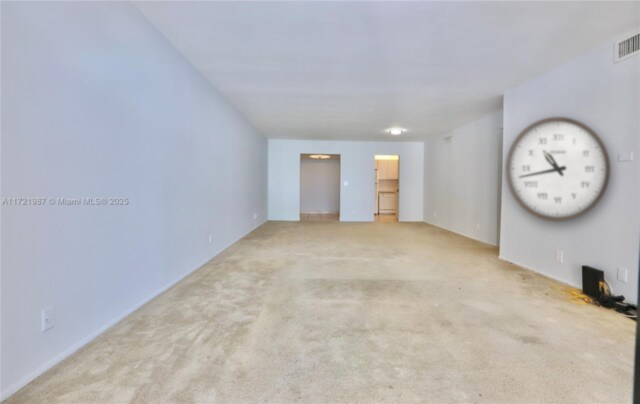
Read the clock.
10:43
